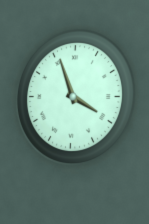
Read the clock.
3:56
